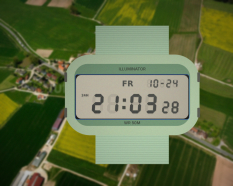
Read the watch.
21:03:28
